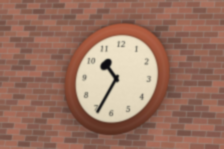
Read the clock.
10:34
